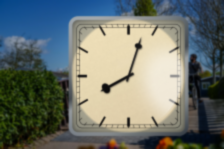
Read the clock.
8:03
